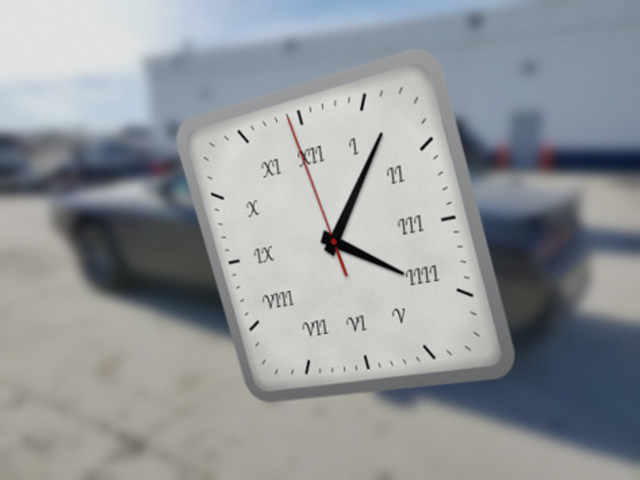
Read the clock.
4:06:59
